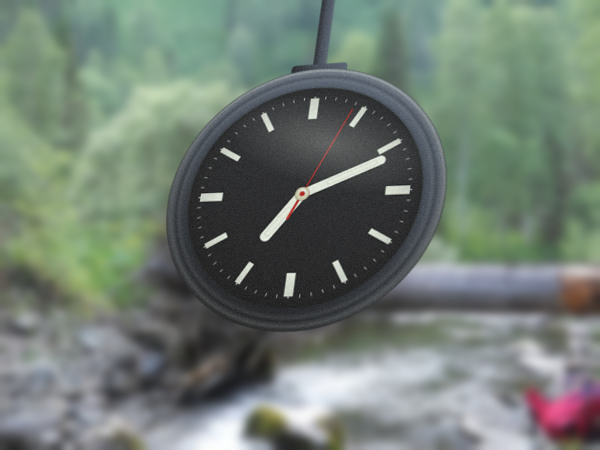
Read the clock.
7:11:04
